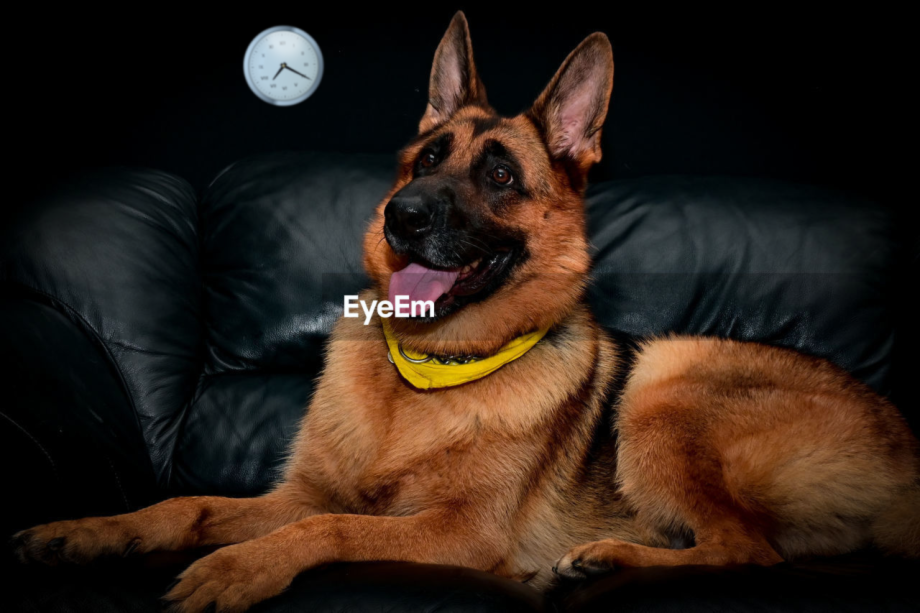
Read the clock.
7:20
